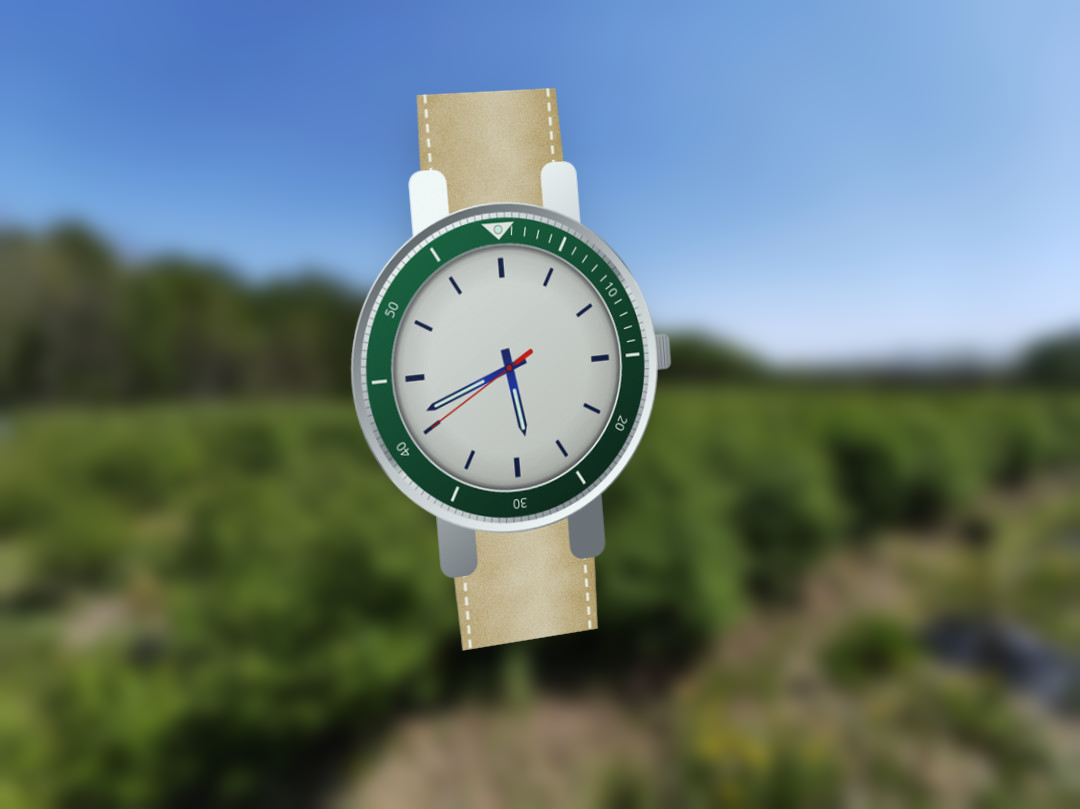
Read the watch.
5:41:40
